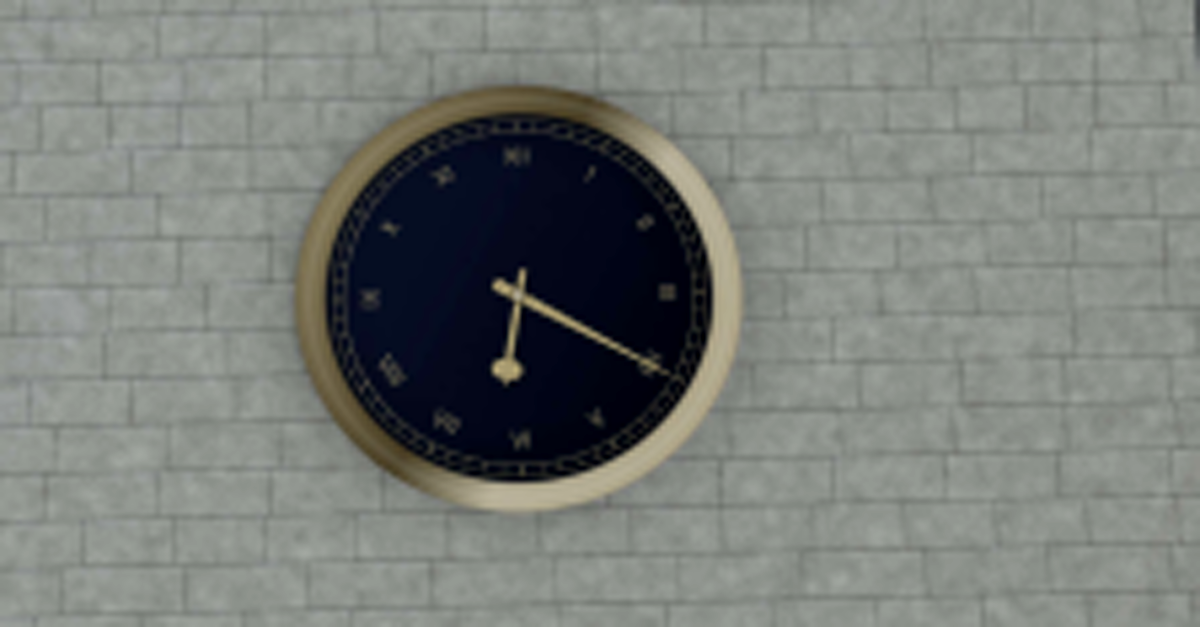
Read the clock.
6:20
